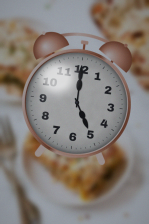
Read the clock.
5:00
